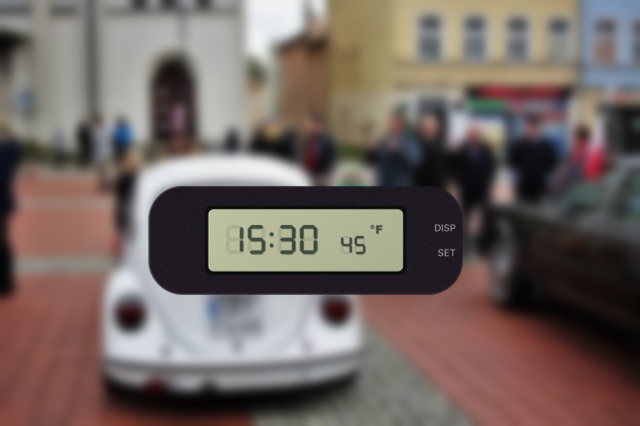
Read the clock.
15:30
